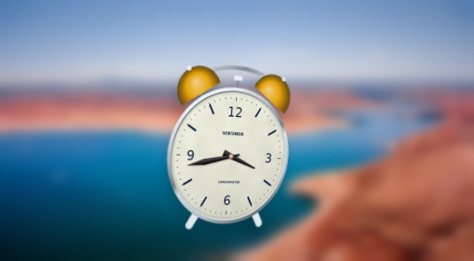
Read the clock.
3:43
